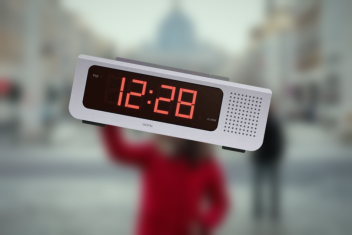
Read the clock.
12:28
